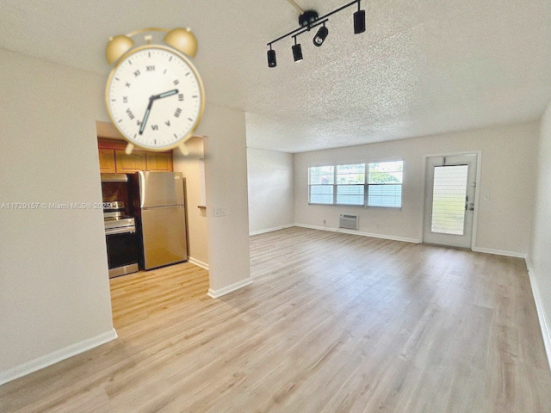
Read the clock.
2:34
